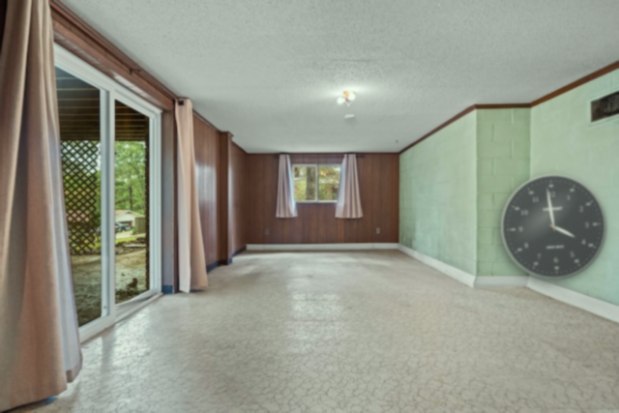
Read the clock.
3:59
